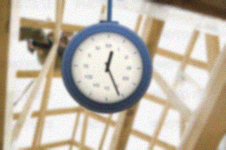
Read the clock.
12:26
